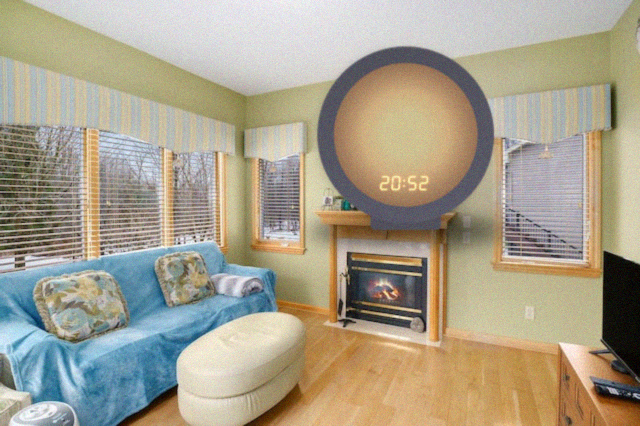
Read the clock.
20:52
